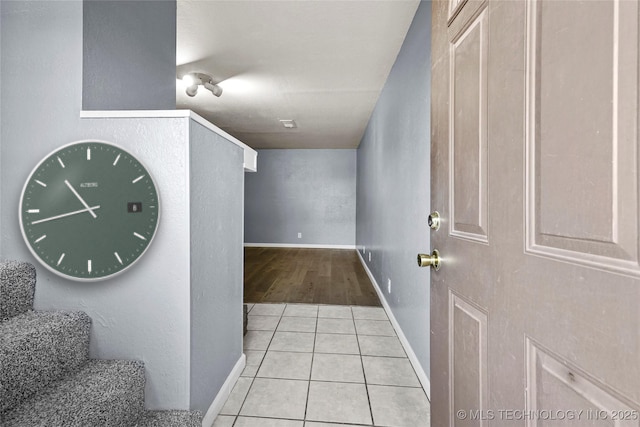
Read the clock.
10:43
